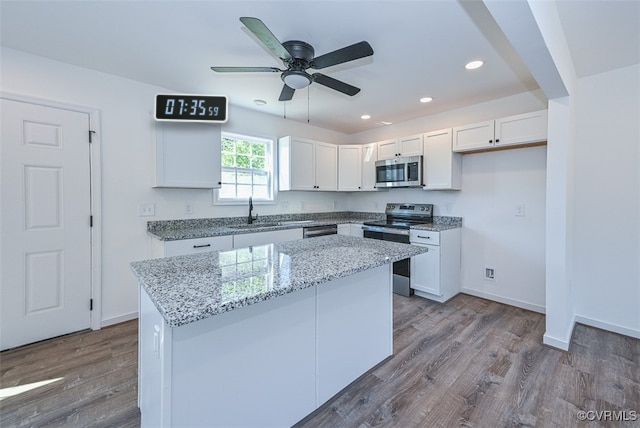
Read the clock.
7:35
